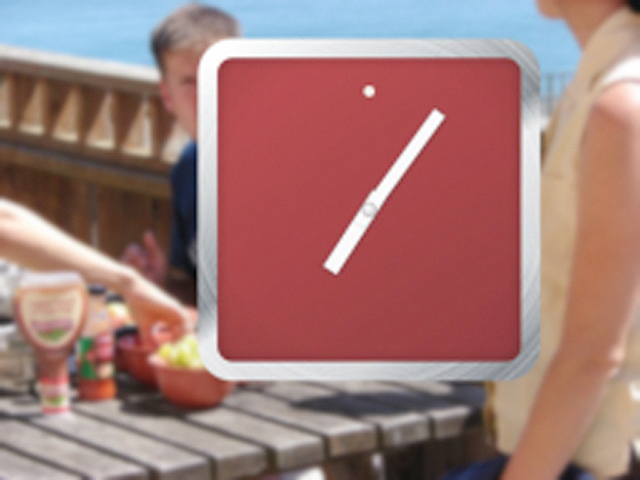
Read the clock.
7:06
